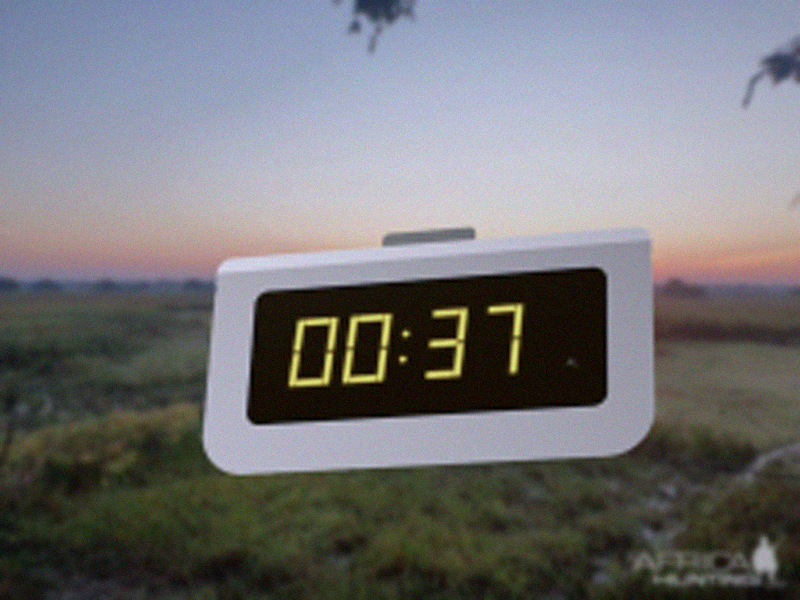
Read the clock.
0:37
